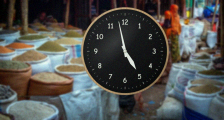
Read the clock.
4:58
